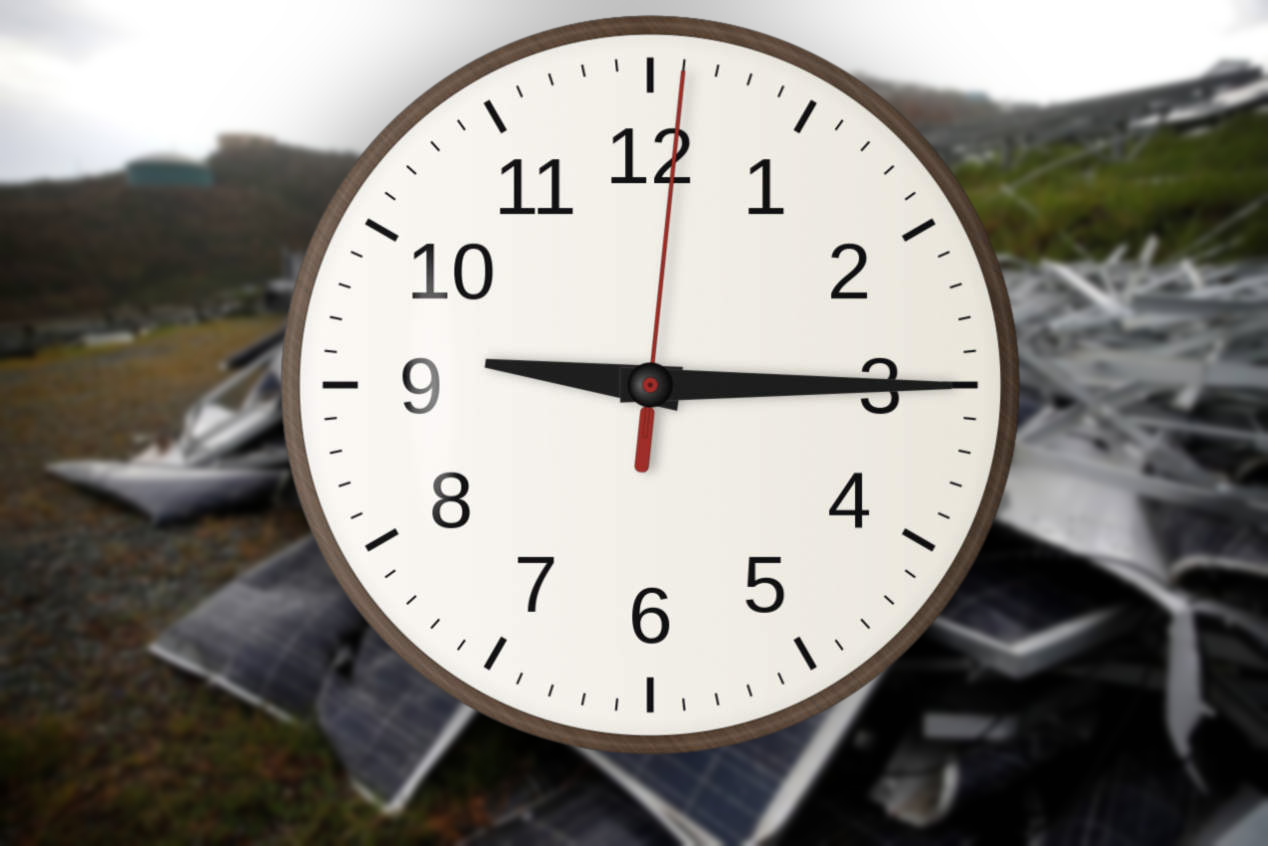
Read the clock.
9:15:01
